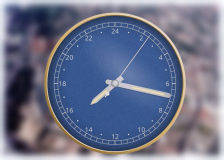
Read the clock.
15:17:06
